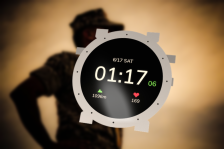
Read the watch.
1:17
